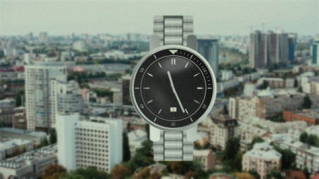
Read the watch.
11:26
